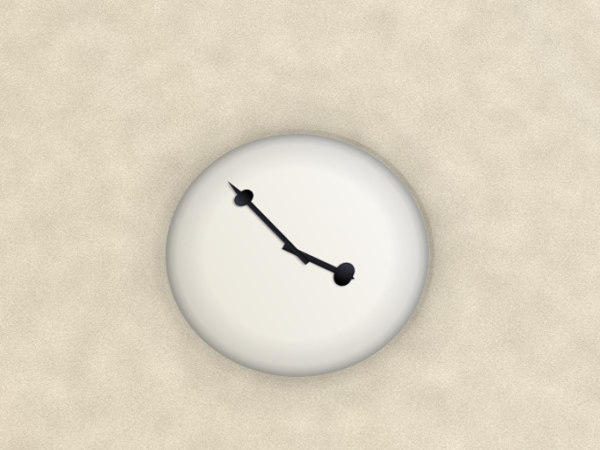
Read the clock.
3:53
